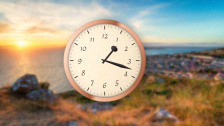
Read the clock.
1:18
